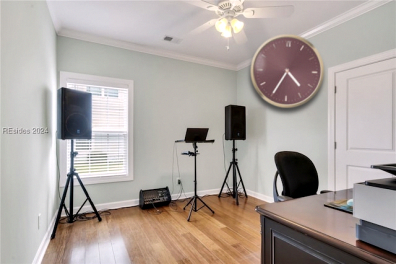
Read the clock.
4:35
